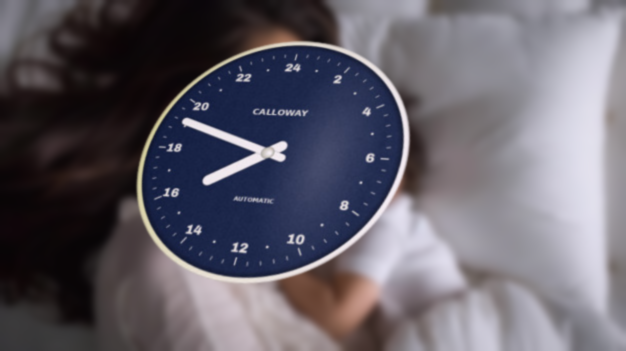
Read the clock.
15:48
